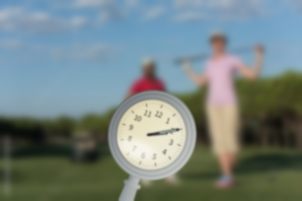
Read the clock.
2:10
